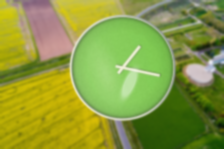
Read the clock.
1:17
